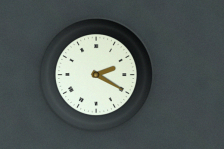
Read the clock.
2:20
